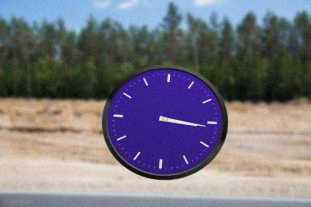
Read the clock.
3:16
